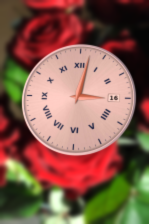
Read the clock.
3:02
